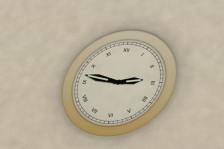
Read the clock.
2:47
